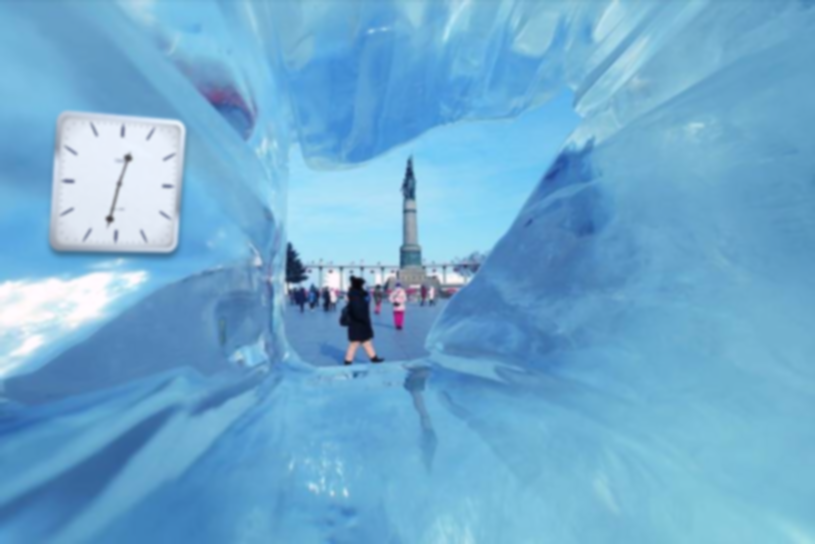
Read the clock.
12:32
